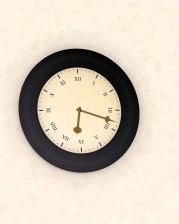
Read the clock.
6:18
